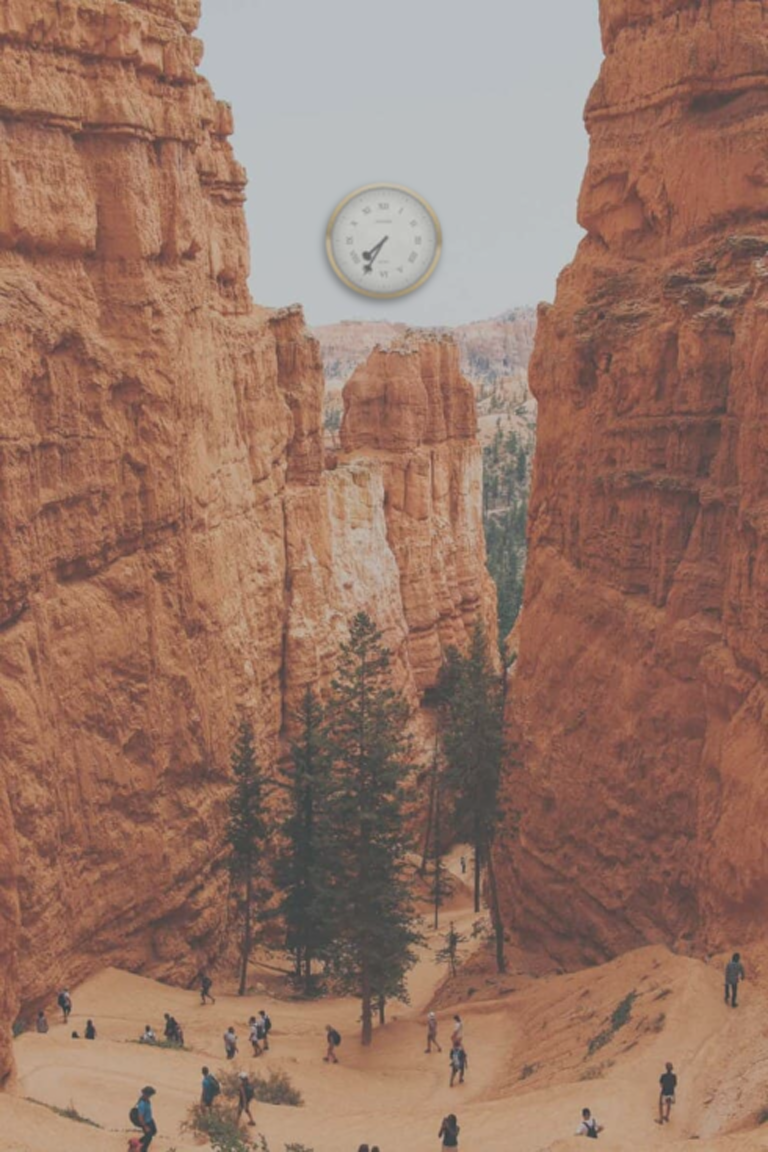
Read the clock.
7:35
